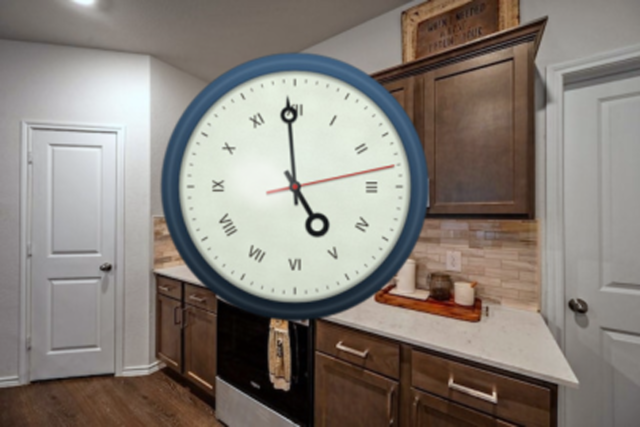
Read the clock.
4:59:13
